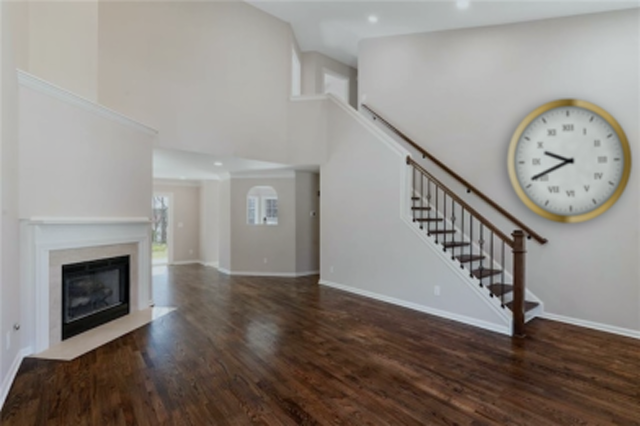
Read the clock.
9:41
